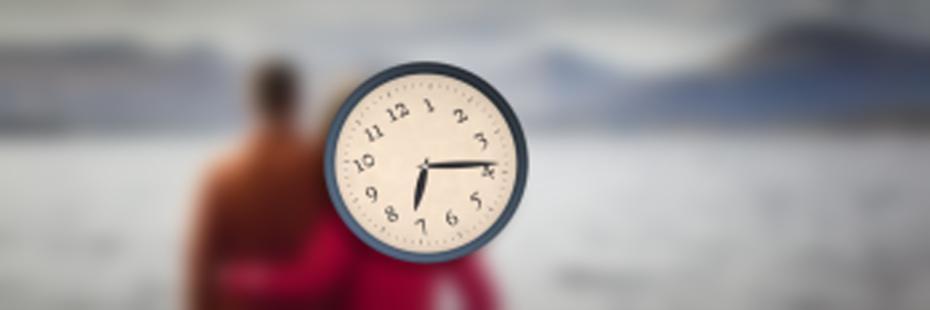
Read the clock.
7:19
